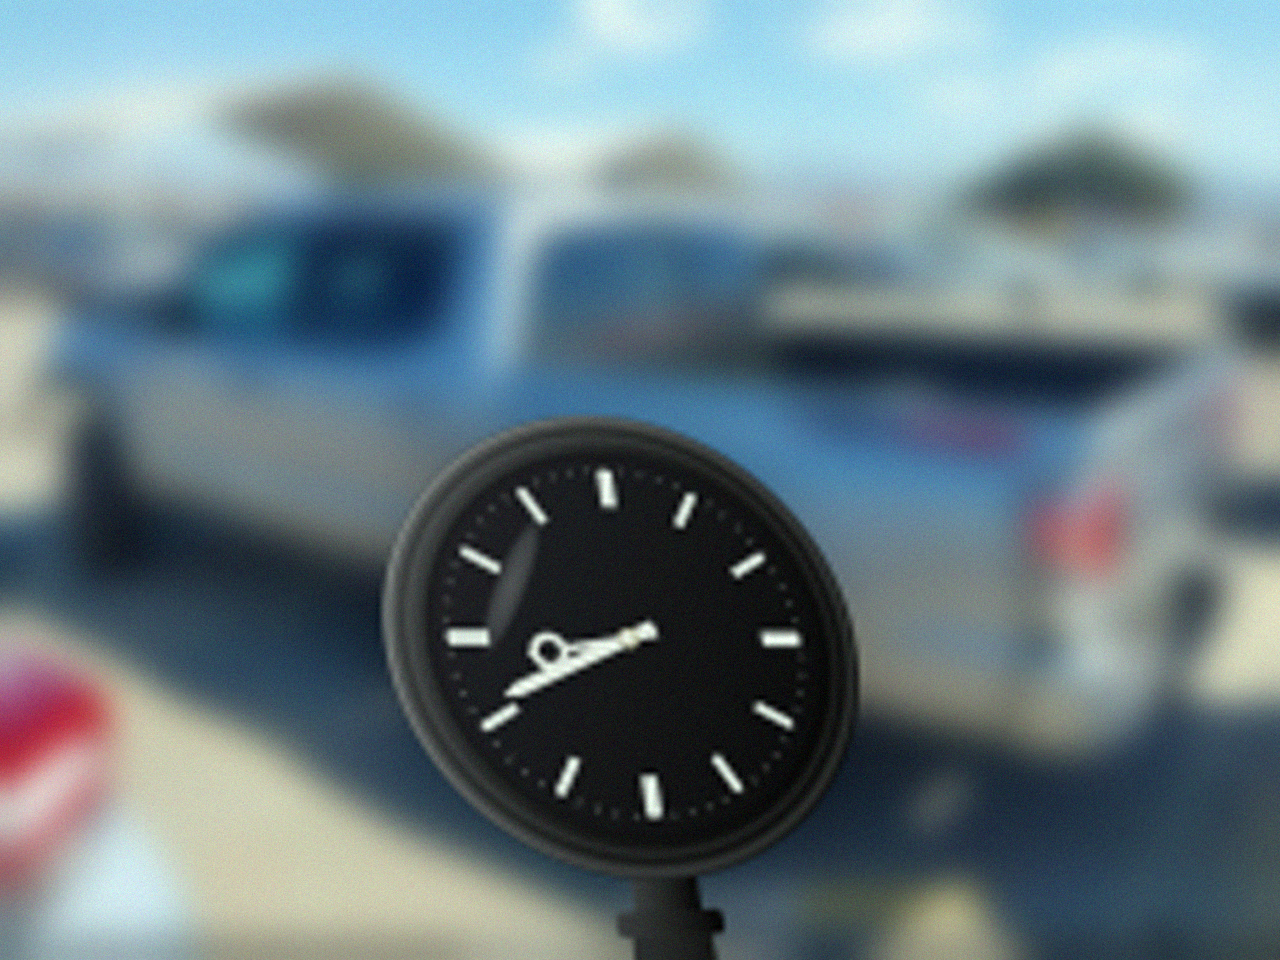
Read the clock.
8:41
